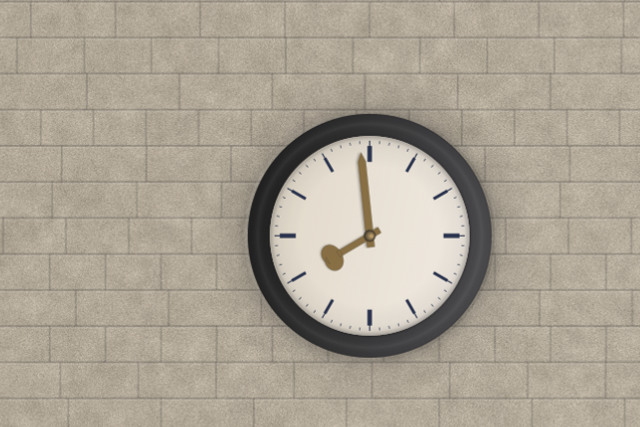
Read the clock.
7:59
